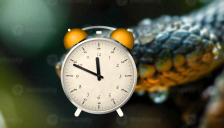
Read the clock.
11:49
